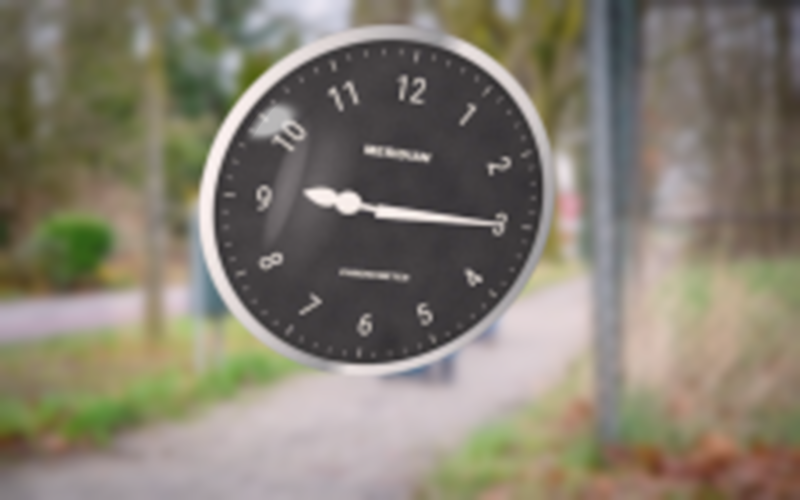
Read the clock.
9:15
